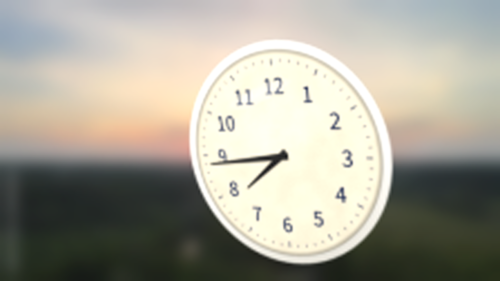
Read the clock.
7:44
